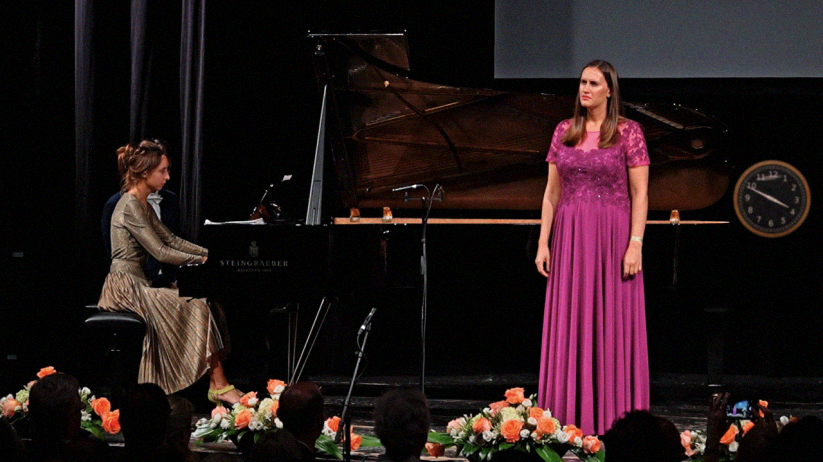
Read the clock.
3:49
